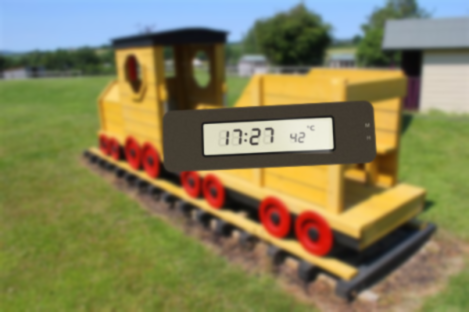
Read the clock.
17:27
